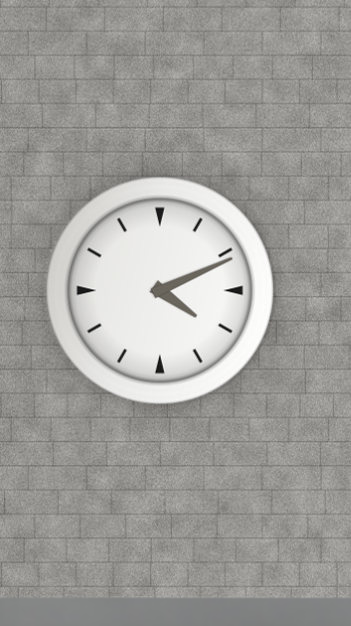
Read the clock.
4:11
